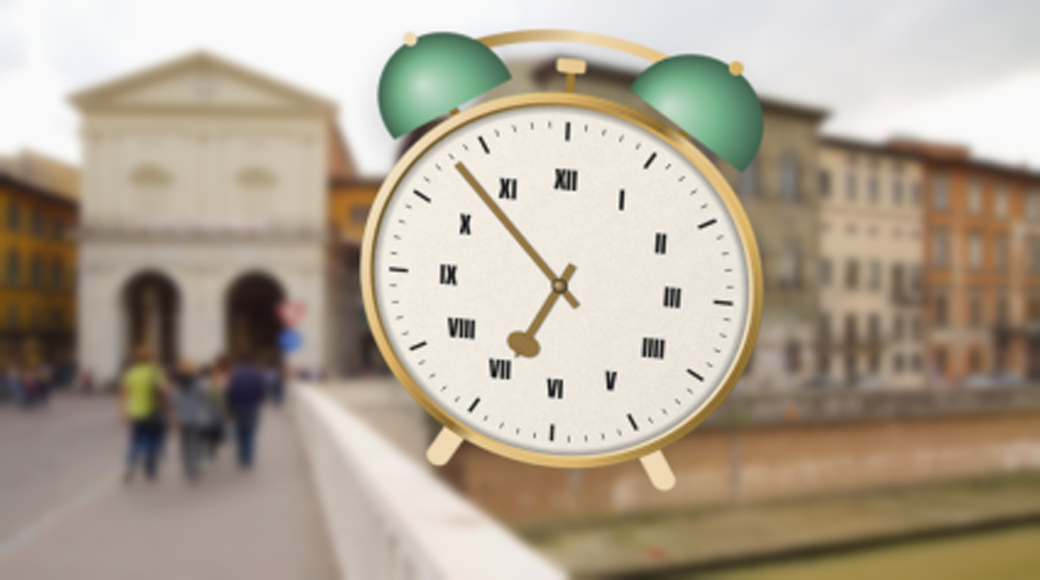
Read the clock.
6:53
